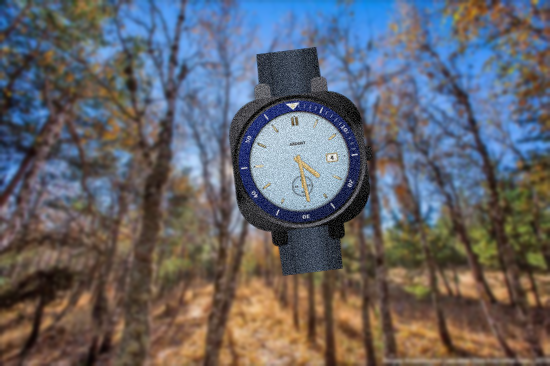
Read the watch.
4:29
